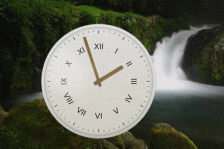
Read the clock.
1:57
